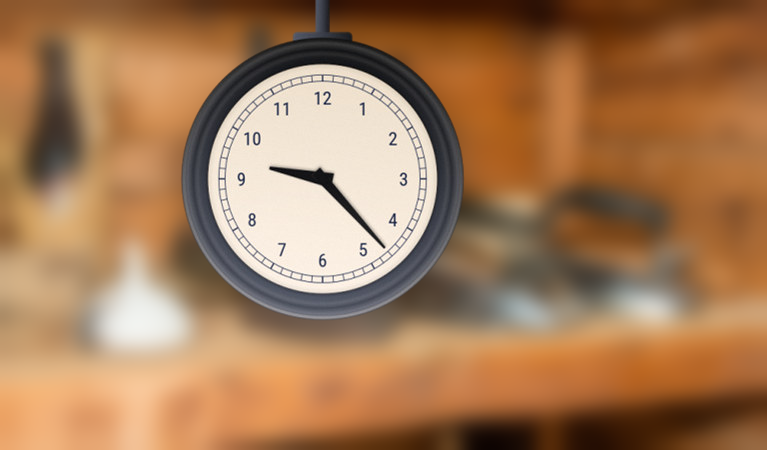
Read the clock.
9:23
